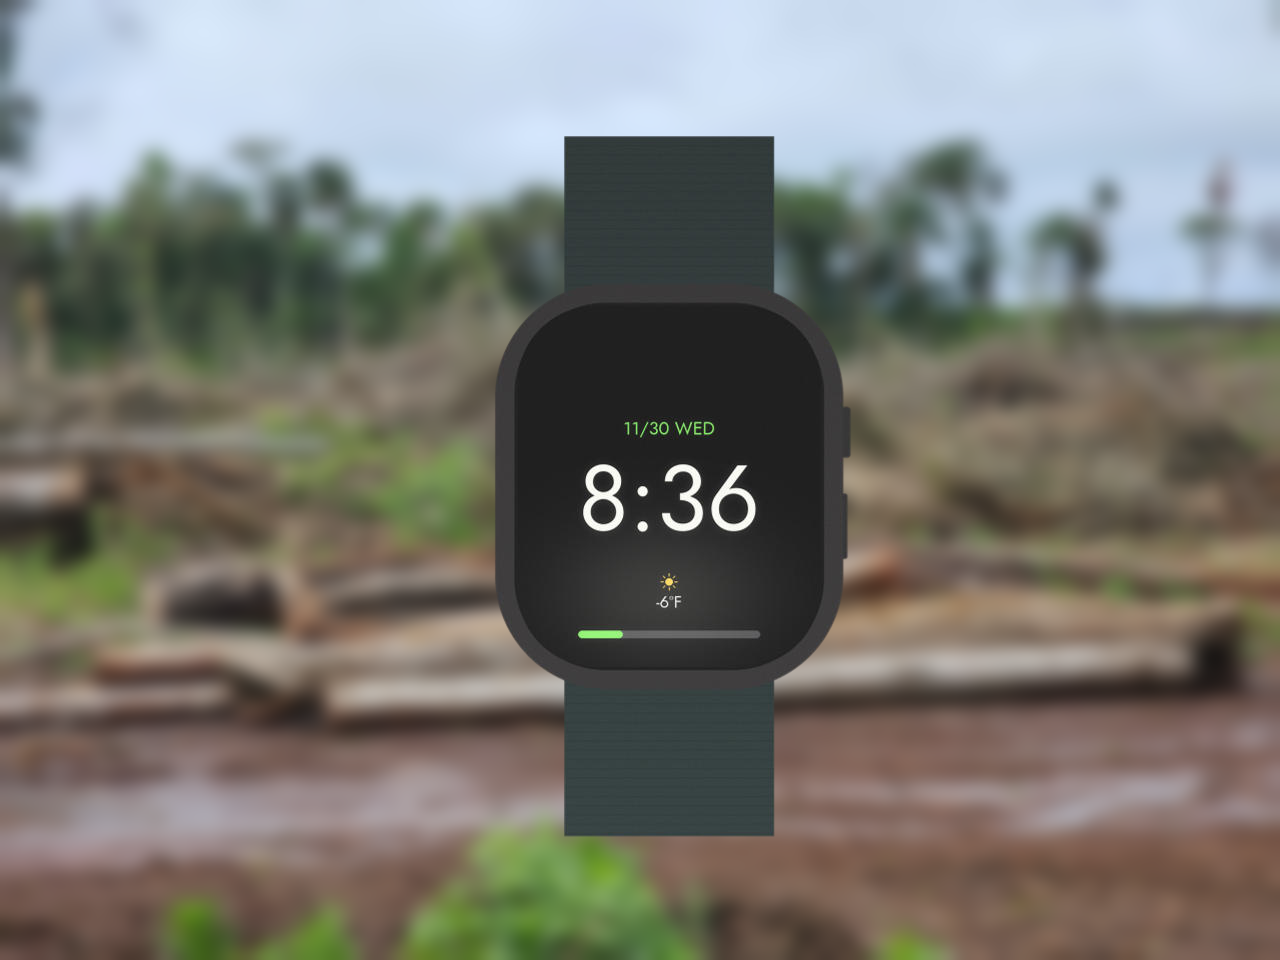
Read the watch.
8:36
